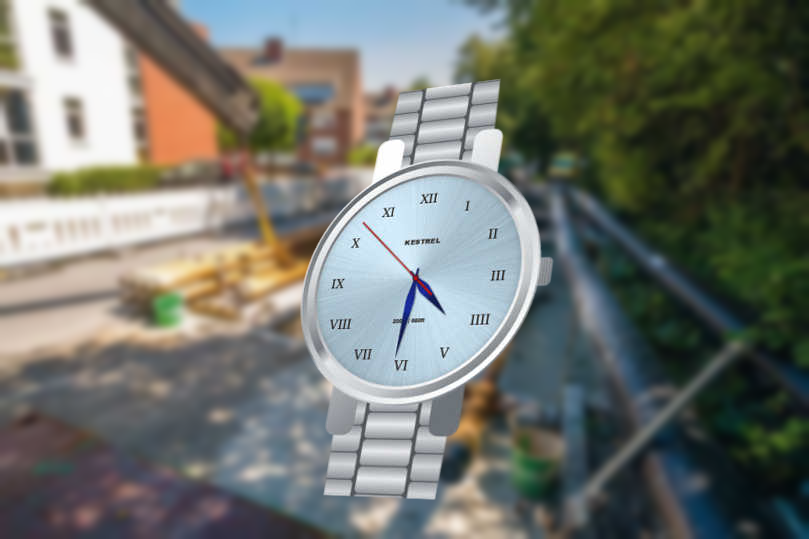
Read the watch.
4:30:52
